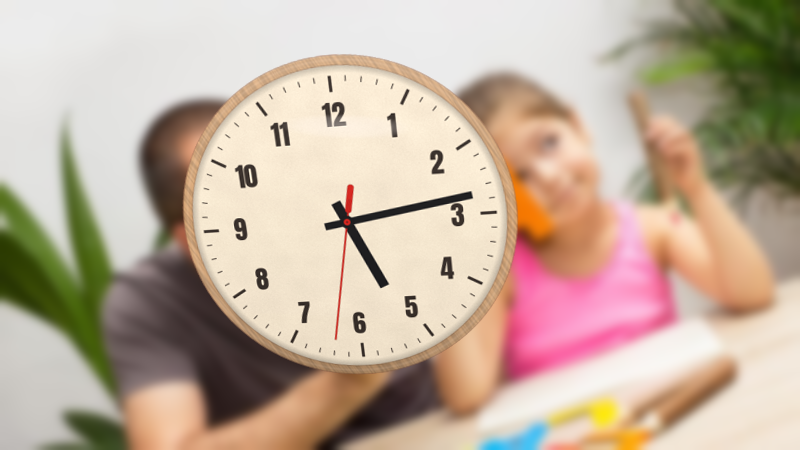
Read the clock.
5:13:32
